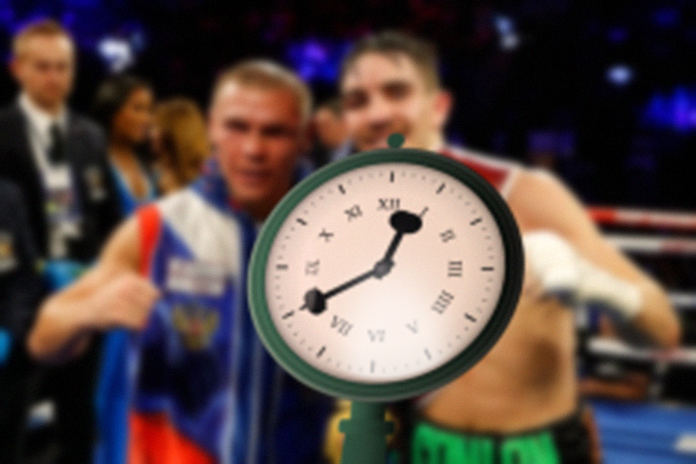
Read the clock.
12:40
